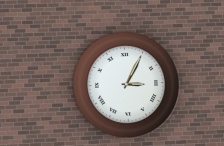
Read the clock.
3:05
